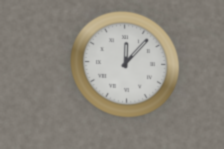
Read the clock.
12:07
